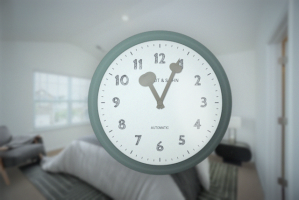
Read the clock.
11:04
